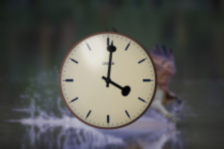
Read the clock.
4:01
